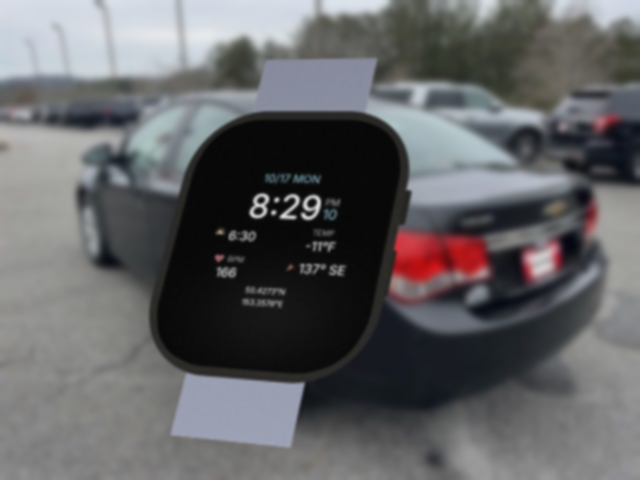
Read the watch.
8:29
